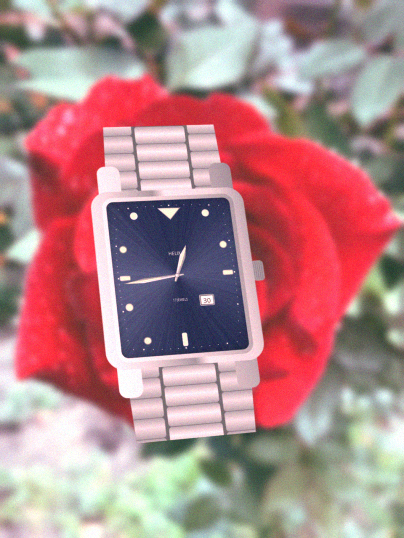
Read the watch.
12:44
